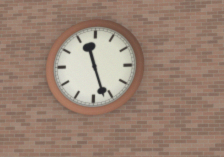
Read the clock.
11:27
